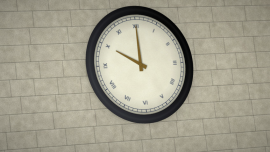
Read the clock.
10:00
